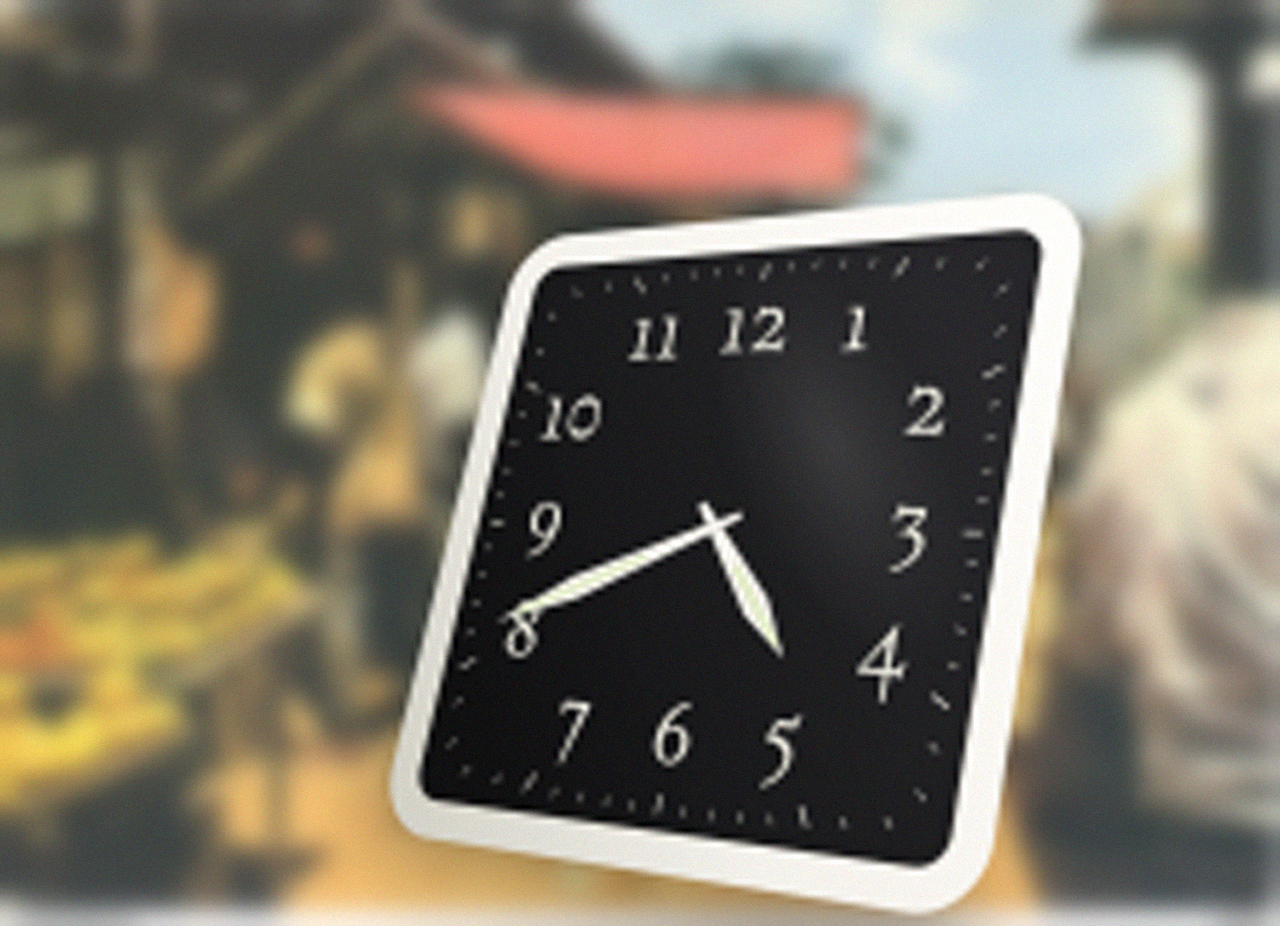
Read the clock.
4:41
